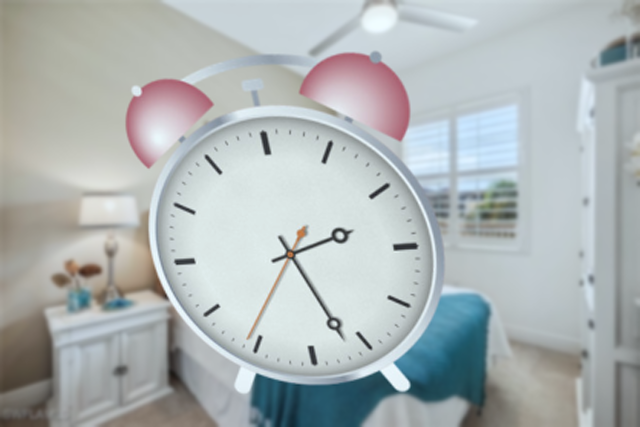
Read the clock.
2:26:36
